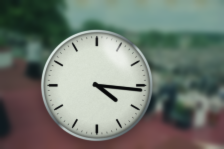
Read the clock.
4:16
